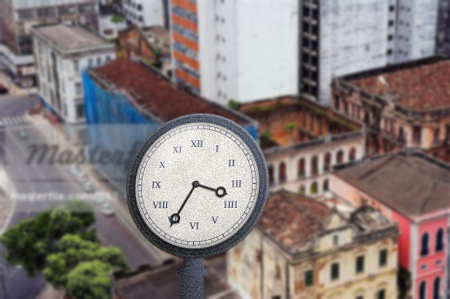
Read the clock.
3:35
